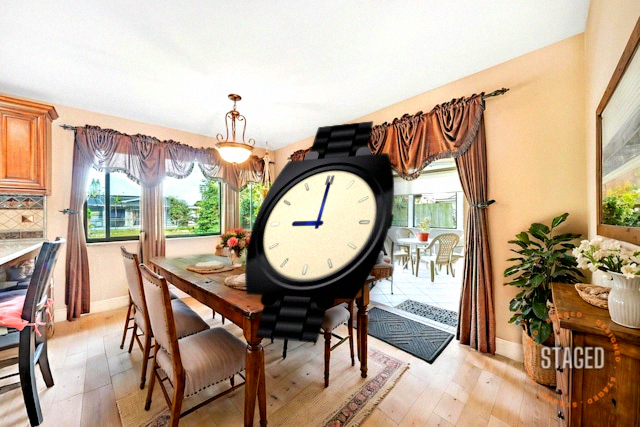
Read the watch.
9:00
